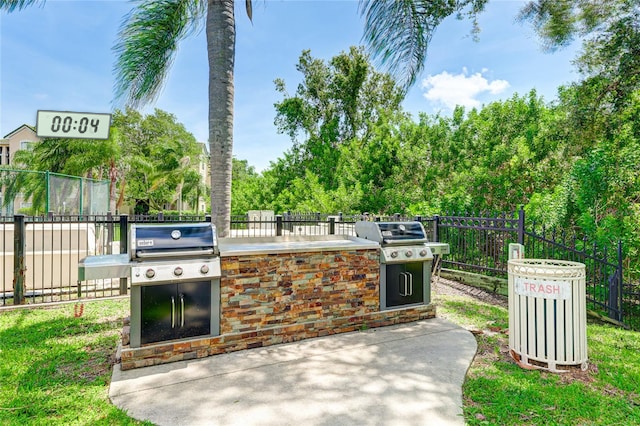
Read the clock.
0:04
